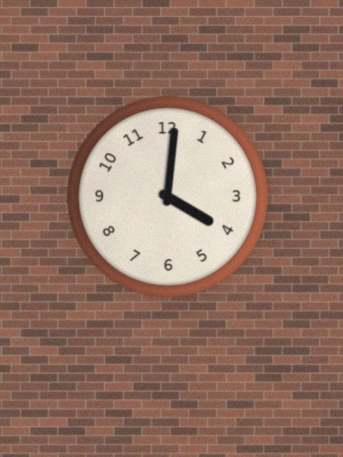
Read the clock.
4:01
